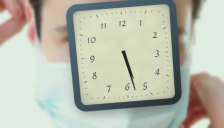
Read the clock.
5:28
